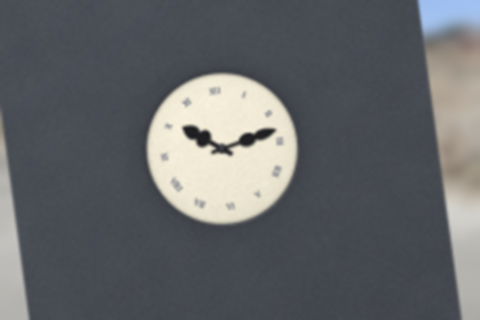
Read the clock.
10:13
